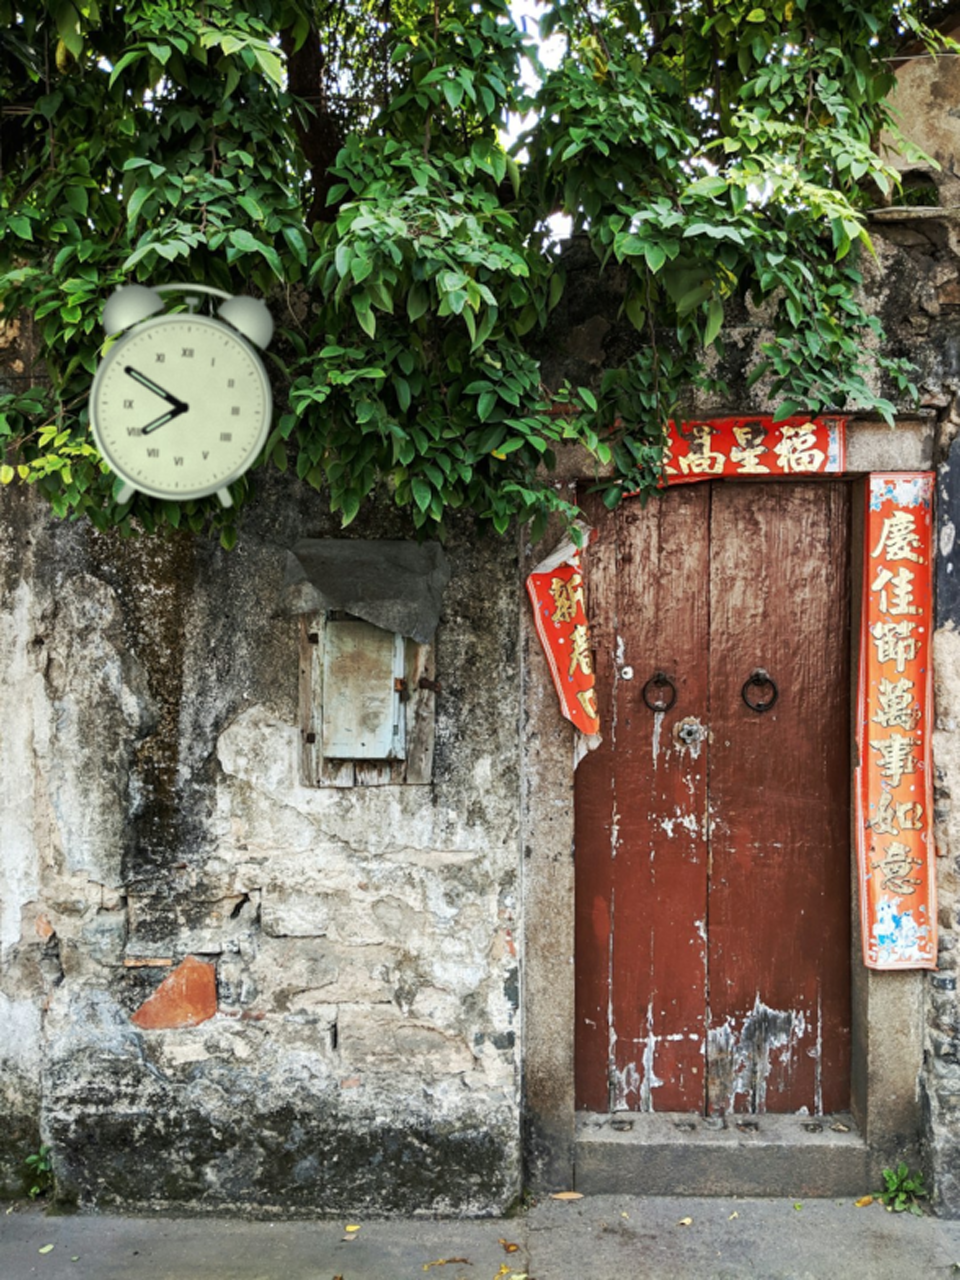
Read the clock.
7:50
